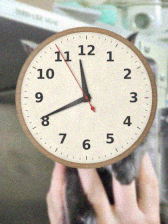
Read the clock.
11:40:55
